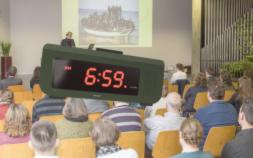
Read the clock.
6:59
